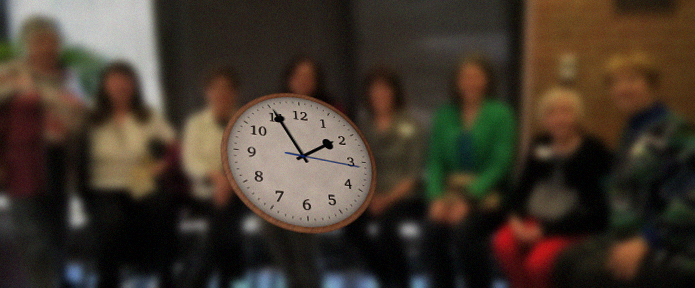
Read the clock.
1:55:16
